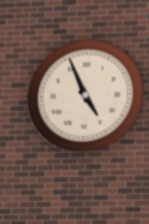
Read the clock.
4:56
